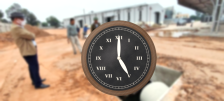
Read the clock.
5:00
